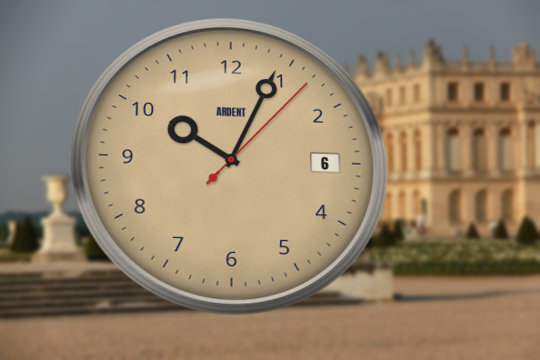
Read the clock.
10:04:07
